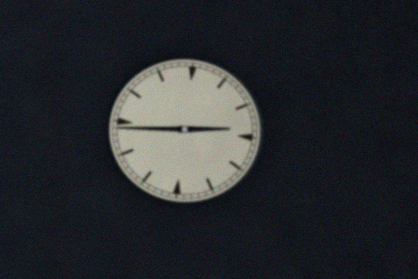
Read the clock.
2:44
